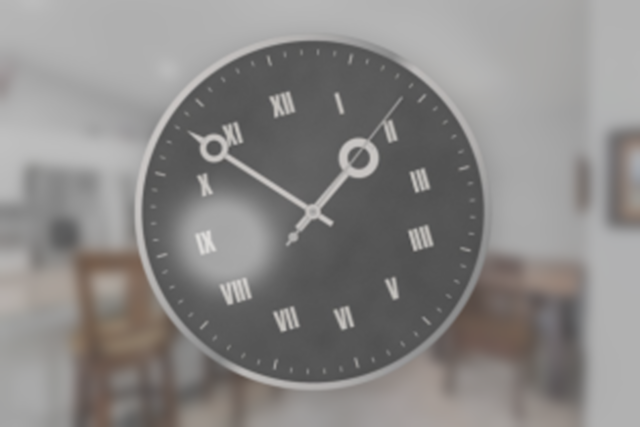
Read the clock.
1:53:09
